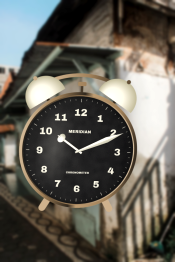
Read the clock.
10:11
